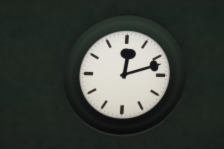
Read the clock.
12:12
